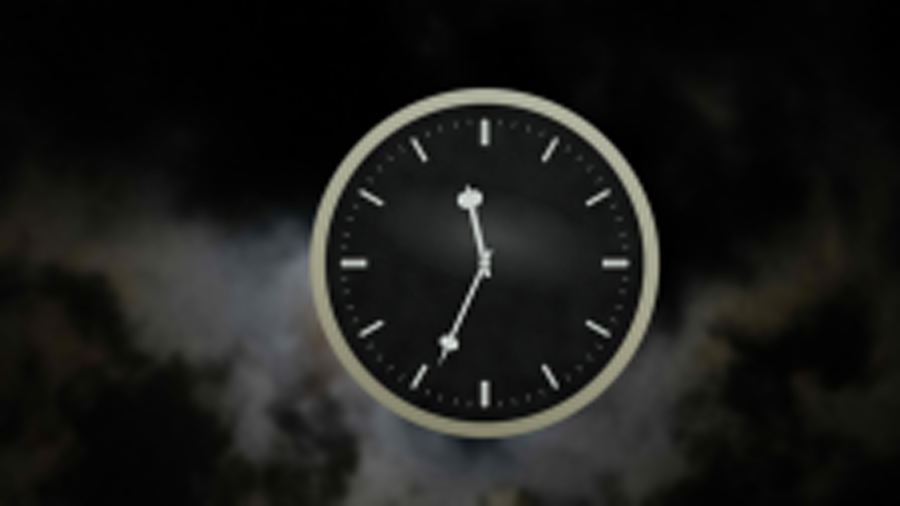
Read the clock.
11:34
